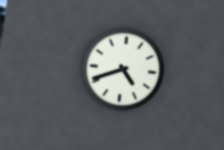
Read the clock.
4:41
